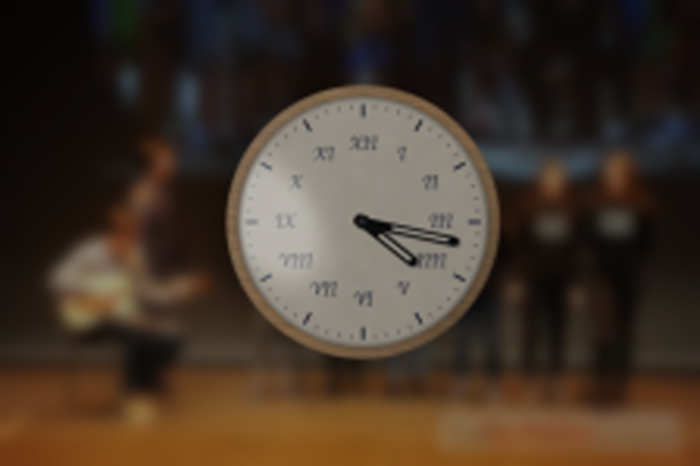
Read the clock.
4:17
